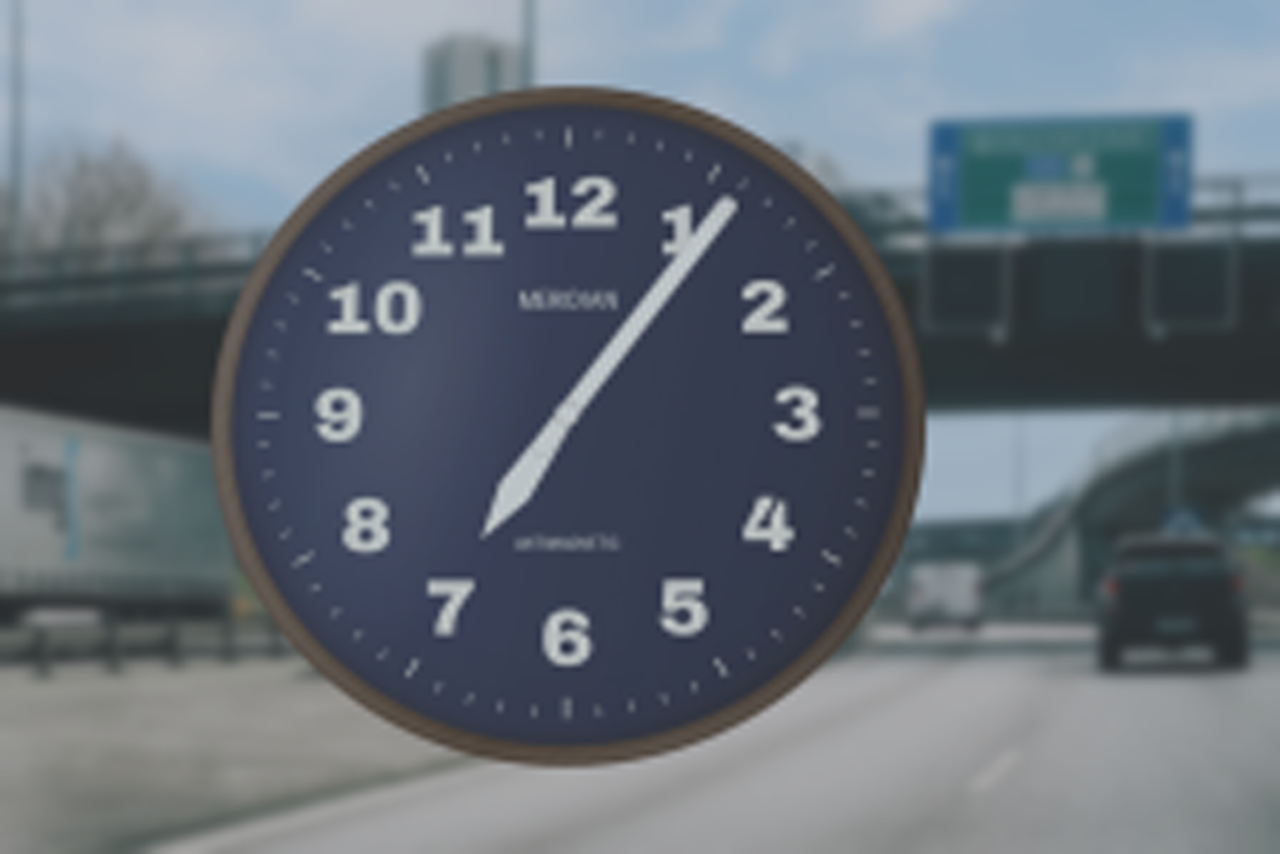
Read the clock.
7:06
